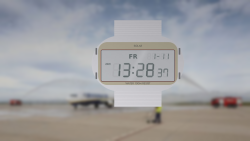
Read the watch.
13:28:37
